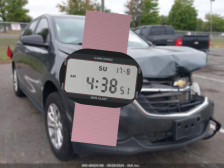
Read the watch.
4:38:51
